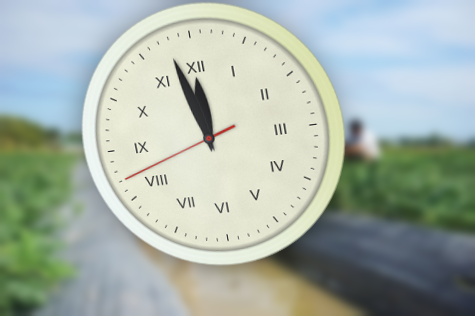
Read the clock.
11:57:42
